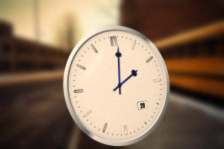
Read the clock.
2:01
